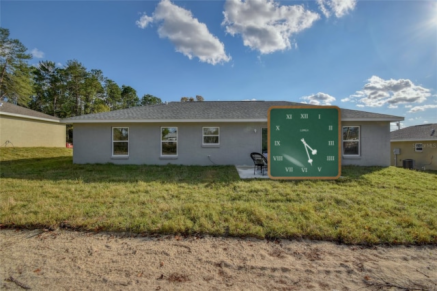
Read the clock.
4:27
